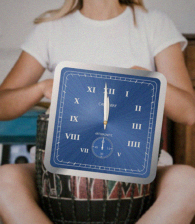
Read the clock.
11:59
